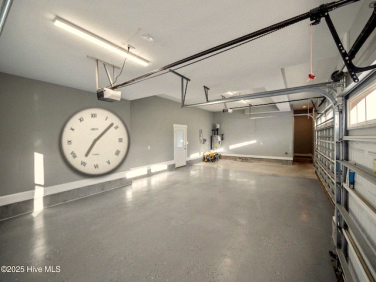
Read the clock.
7:08
